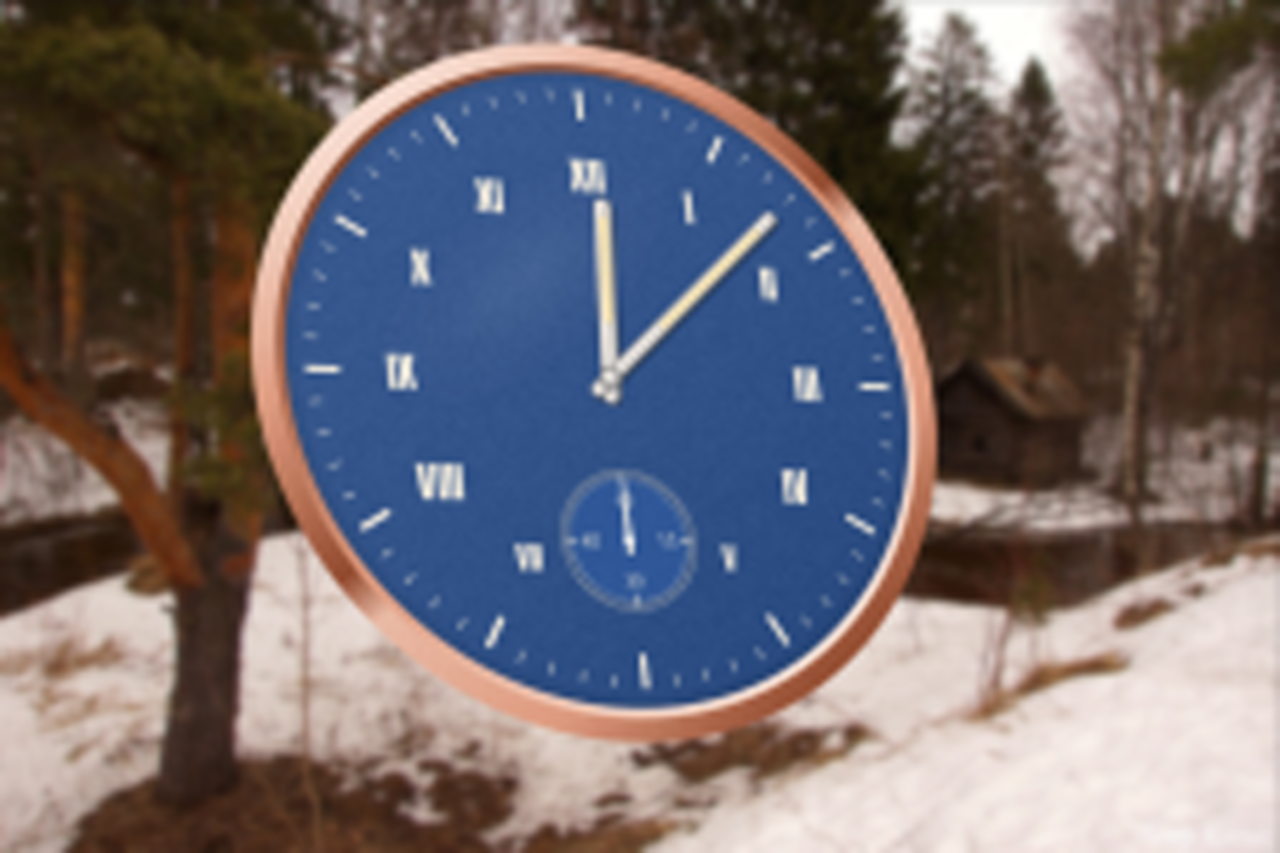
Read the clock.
12:08
